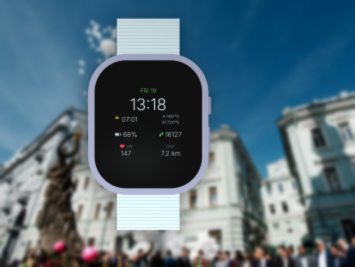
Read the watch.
13:18
